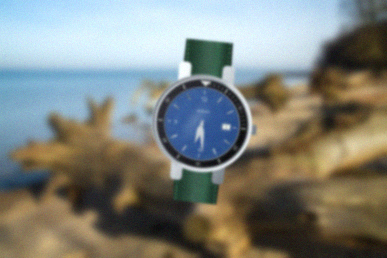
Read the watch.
6:29
